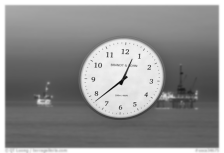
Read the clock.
12:38
